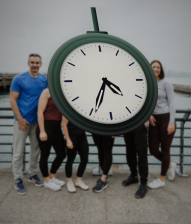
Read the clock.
4:34
